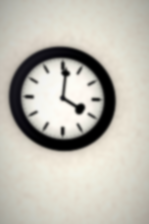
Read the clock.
4:01
